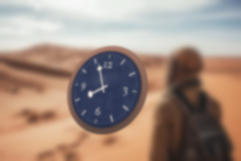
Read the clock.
7:56
